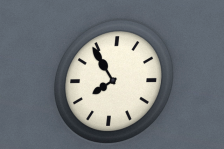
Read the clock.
7:54
